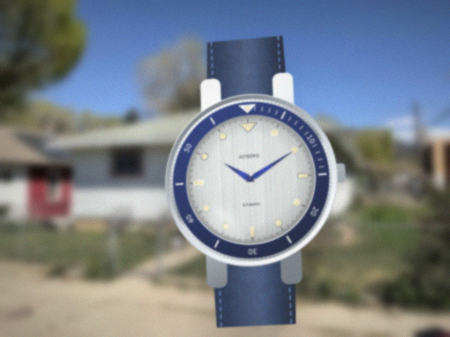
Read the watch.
10:10
